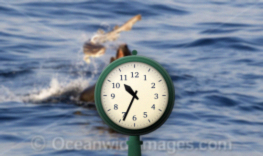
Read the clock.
10:34
